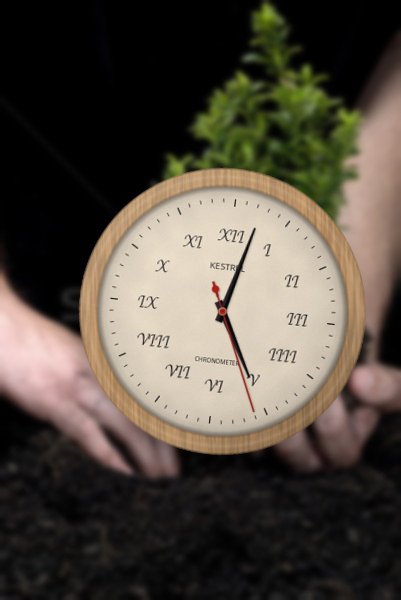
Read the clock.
5:02:26
